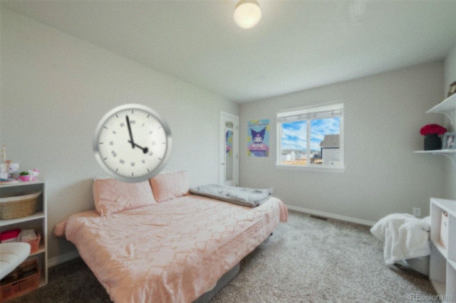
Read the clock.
3:58
